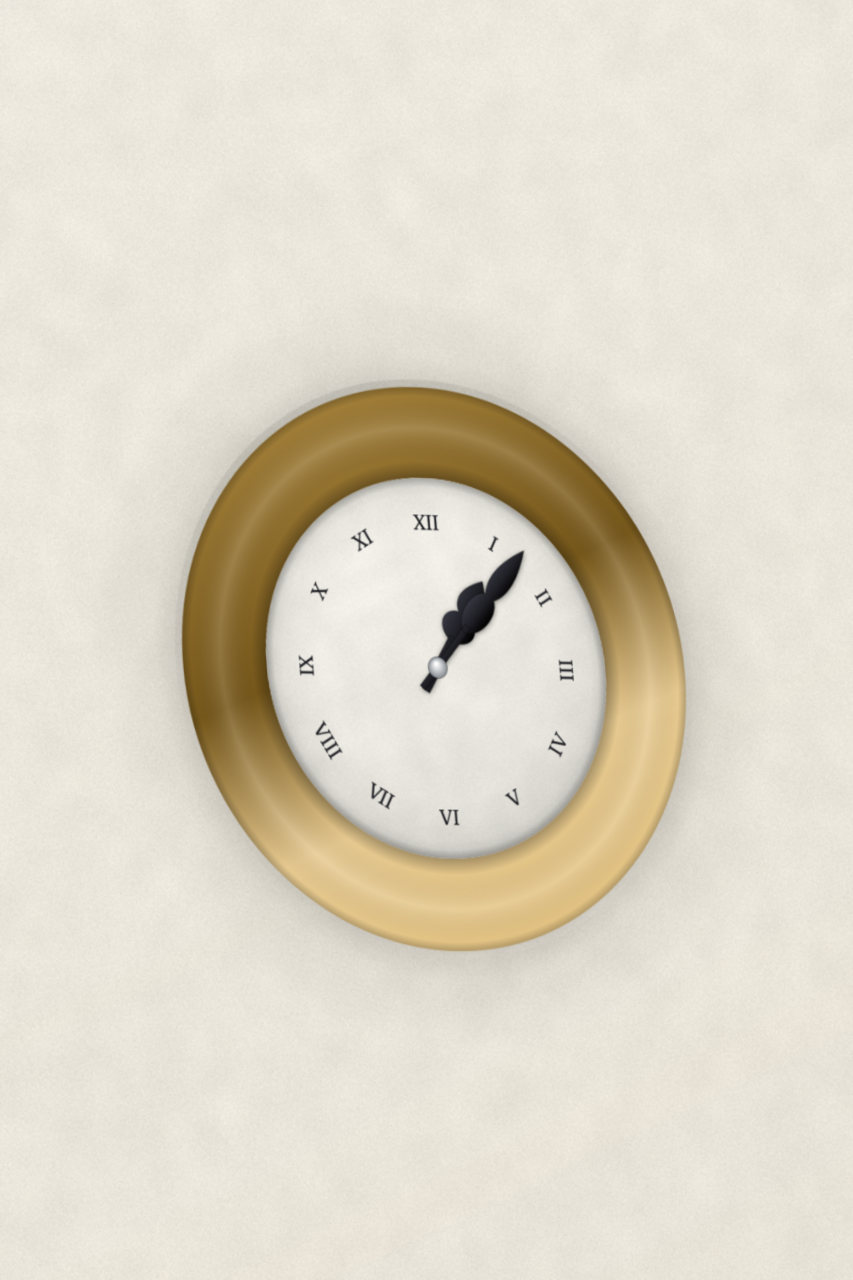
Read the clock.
1:07
